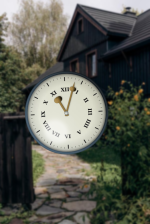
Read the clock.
11:03
